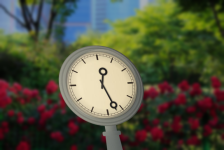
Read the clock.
12:27
